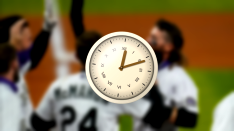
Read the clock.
12:11
